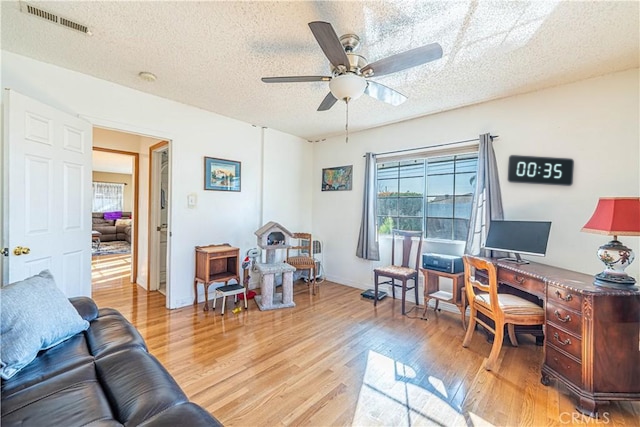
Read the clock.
0:35
